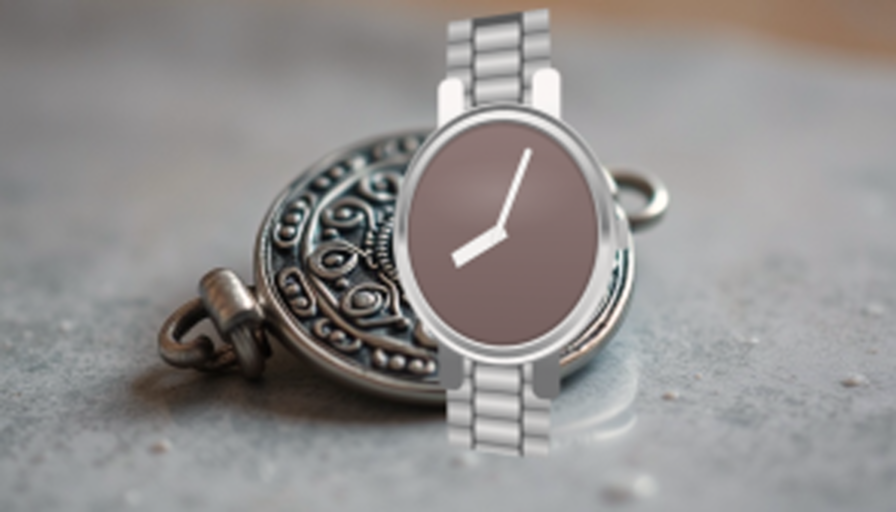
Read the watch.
8:04
